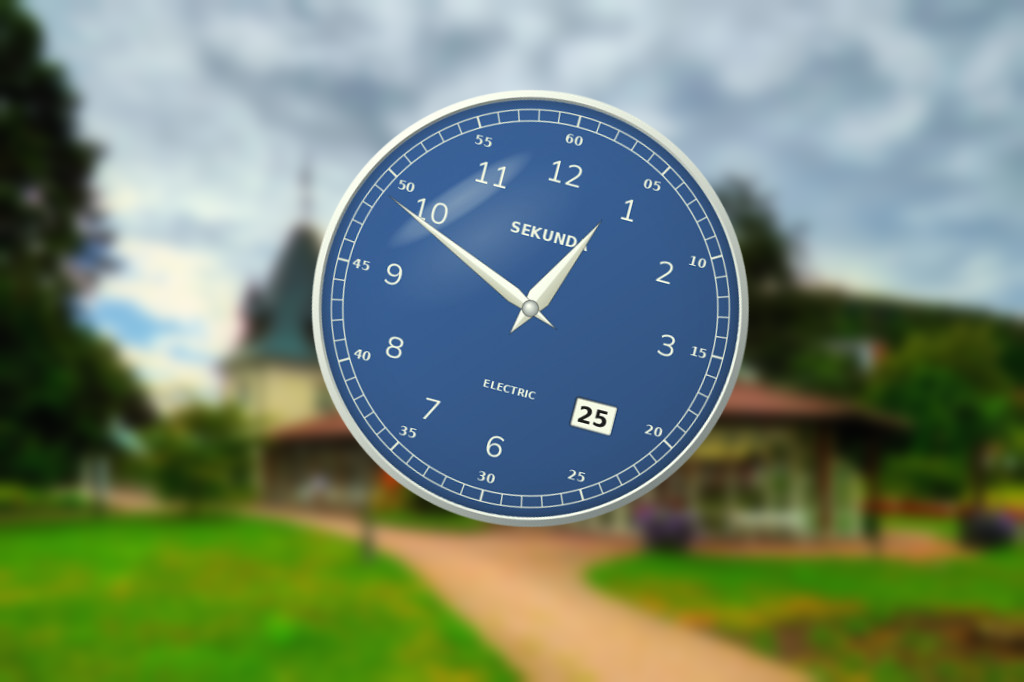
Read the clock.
12:49
